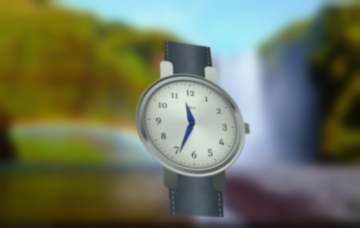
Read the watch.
11:34
